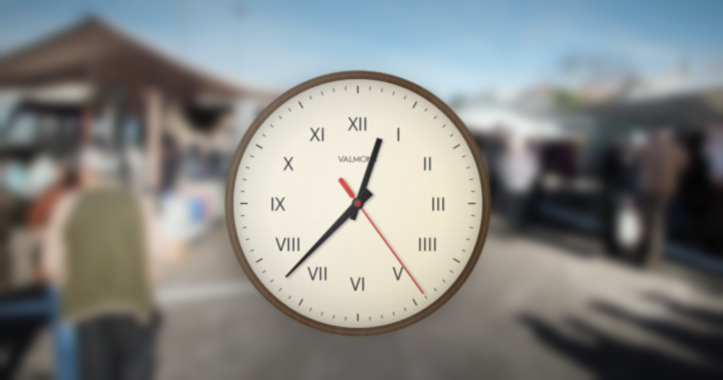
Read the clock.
12:37:24
